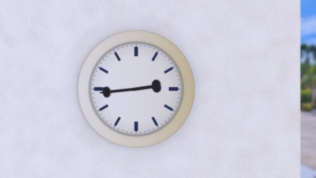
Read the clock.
2:44
